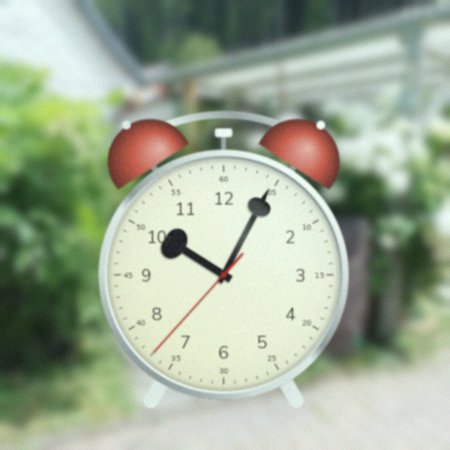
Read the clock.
10:04:37
